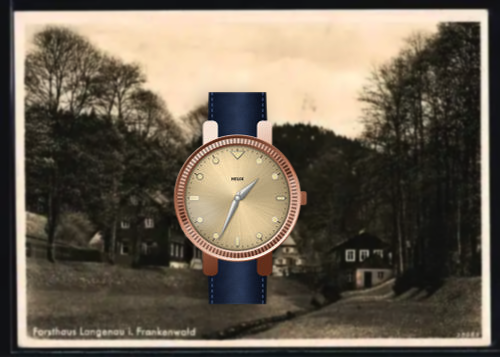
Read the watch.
1:34
